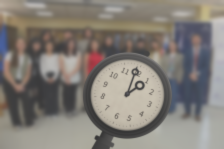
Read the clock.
12:59
